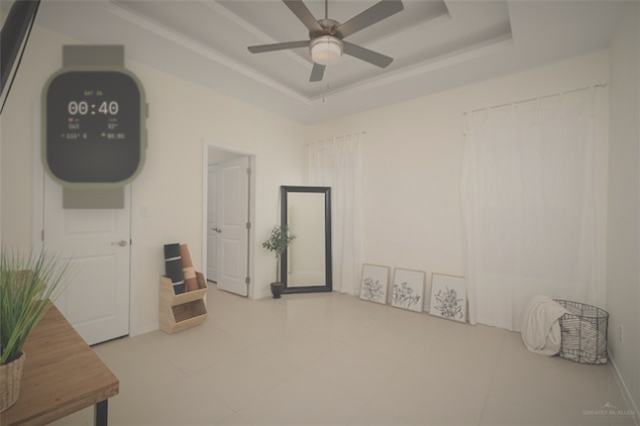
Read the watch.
0:40
